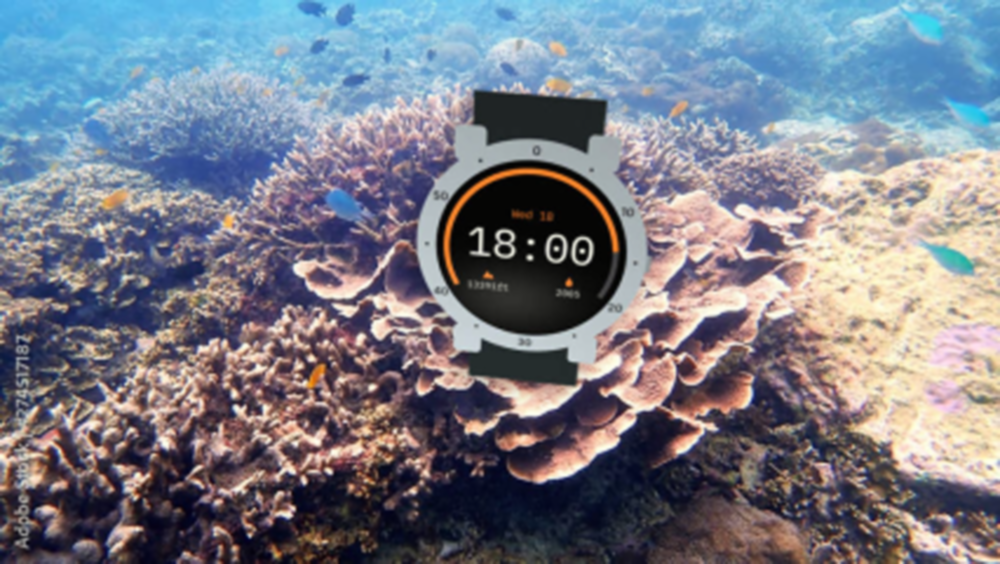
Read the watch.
18:00
